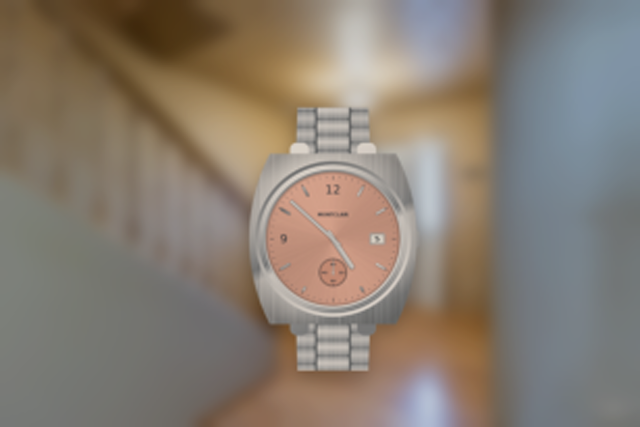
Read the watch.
4:52
